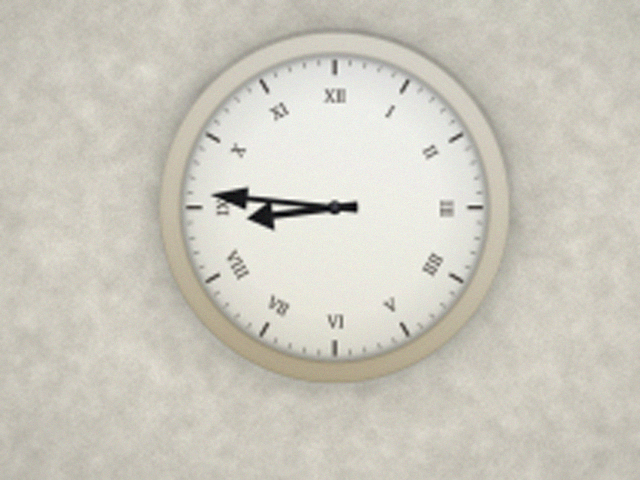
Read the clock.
8:46
